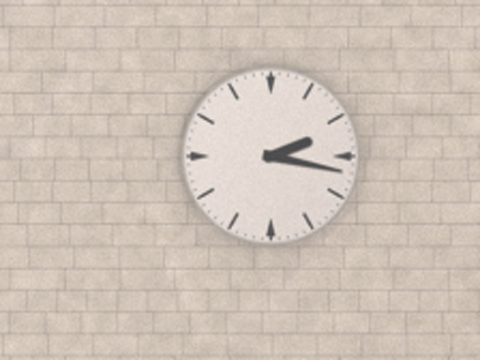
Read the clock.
2:17
